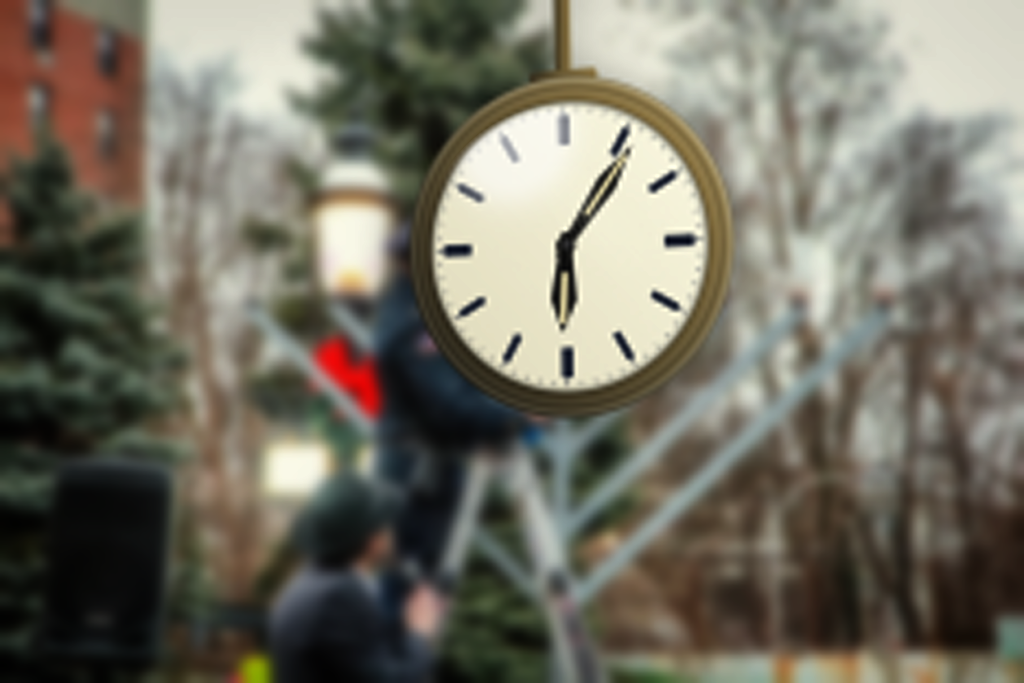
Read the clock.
6:06
